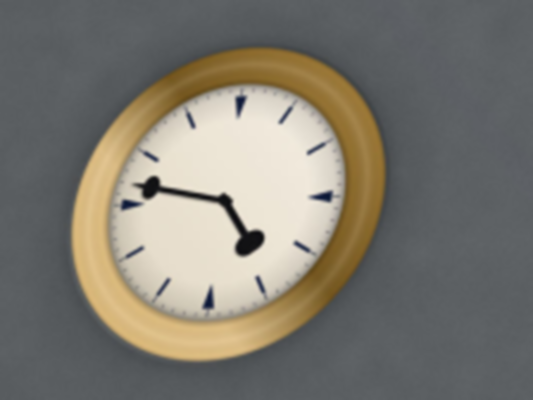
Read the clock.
4:47
